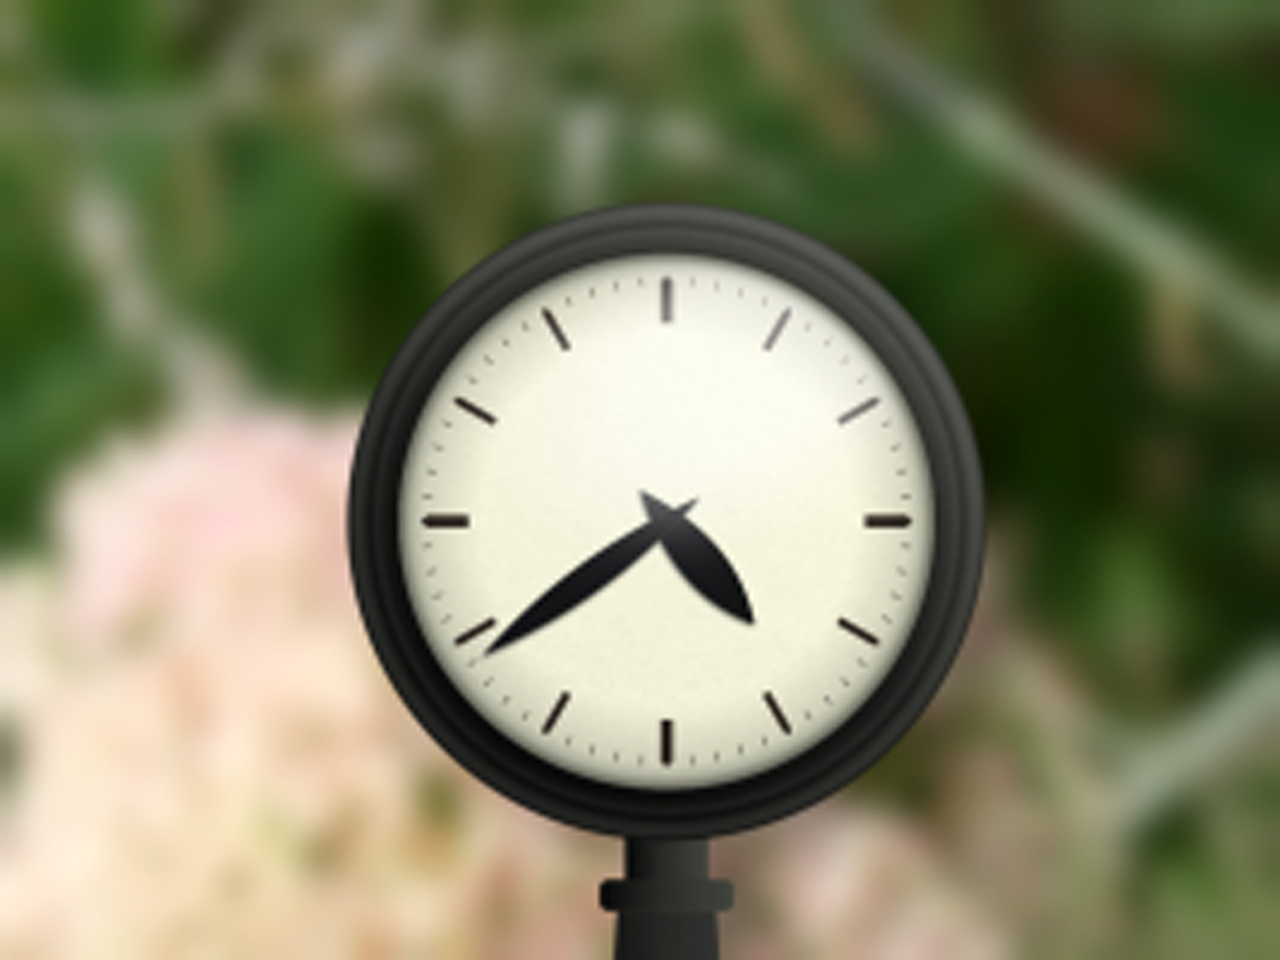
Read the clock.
4:39
